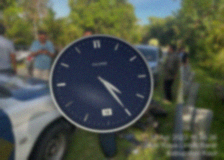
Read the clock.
4:25
